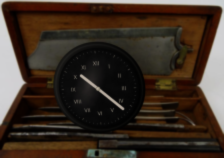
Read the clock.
10:22
